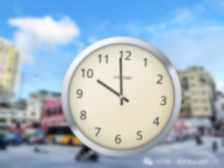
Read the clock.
9:59
